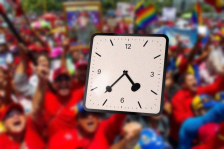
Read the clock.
4:37
